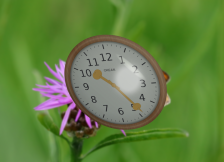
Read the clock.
10:24
